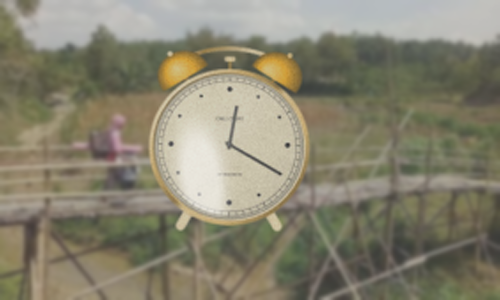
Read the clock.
12:20
